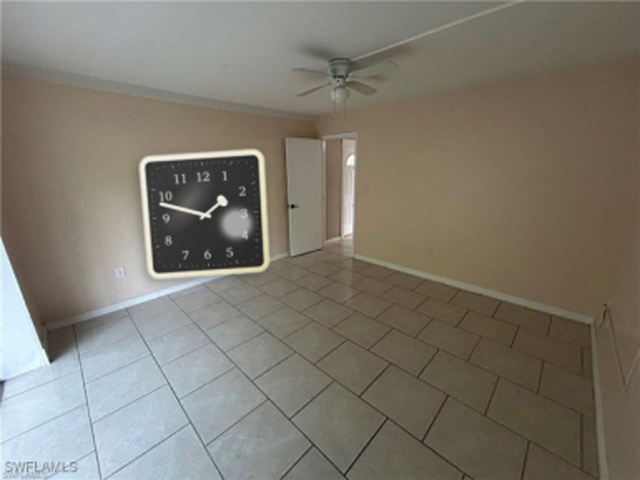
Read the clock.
1:48
